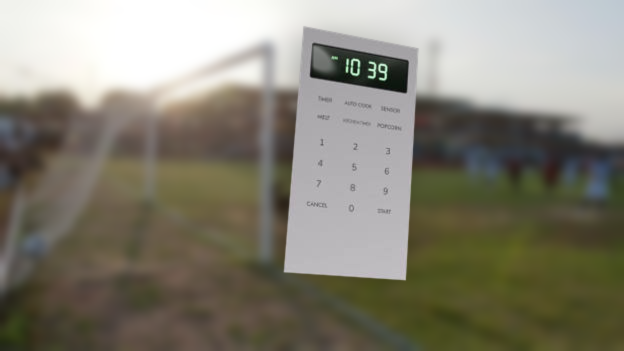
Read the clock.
10:39
